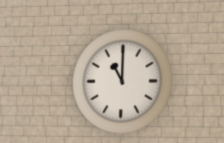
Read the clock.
11:00
